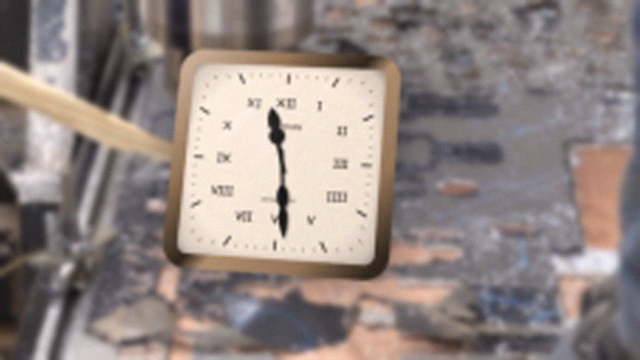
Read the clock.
11:29
